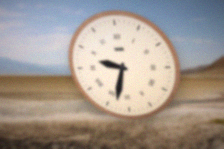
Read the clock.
9:33
